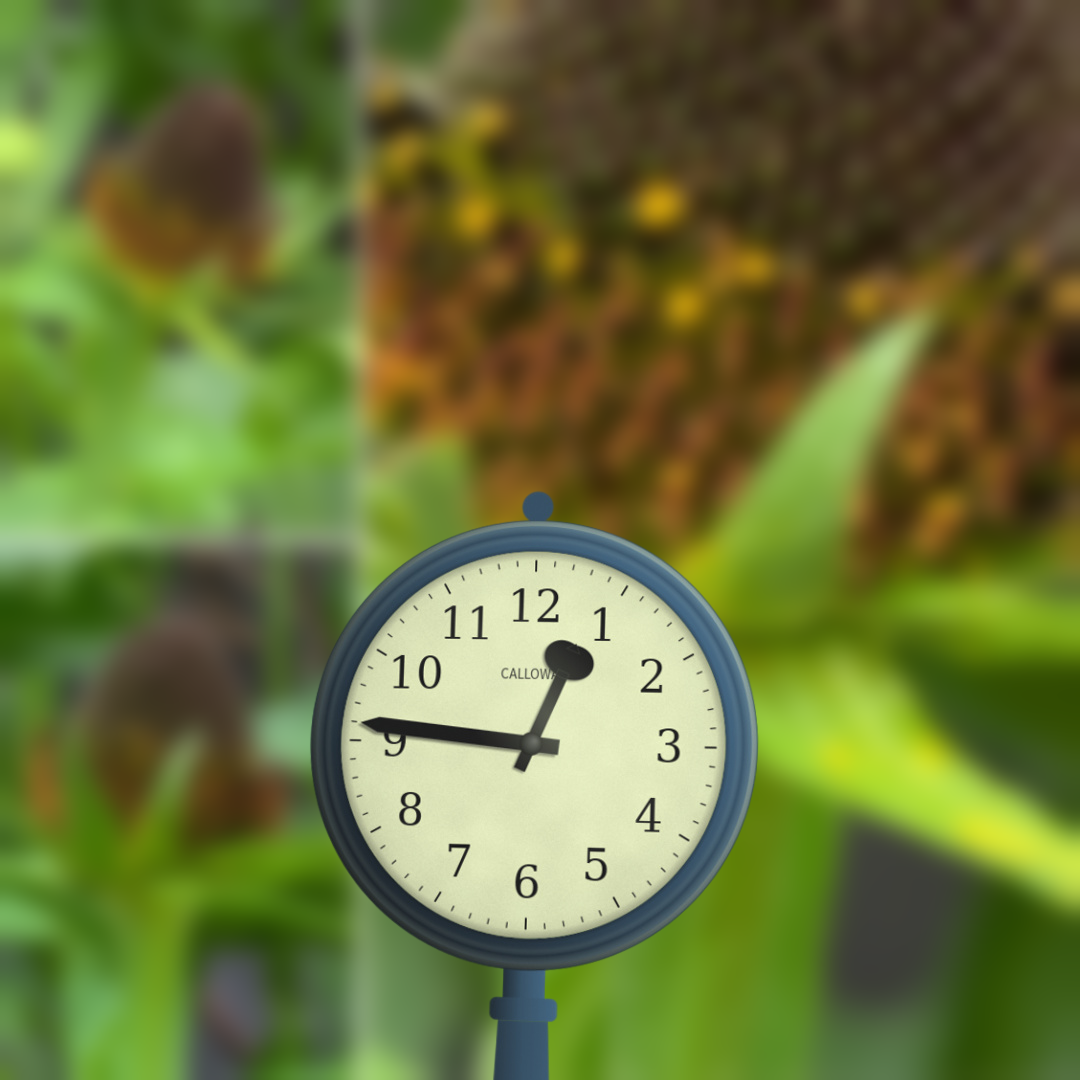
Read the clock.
12:46
